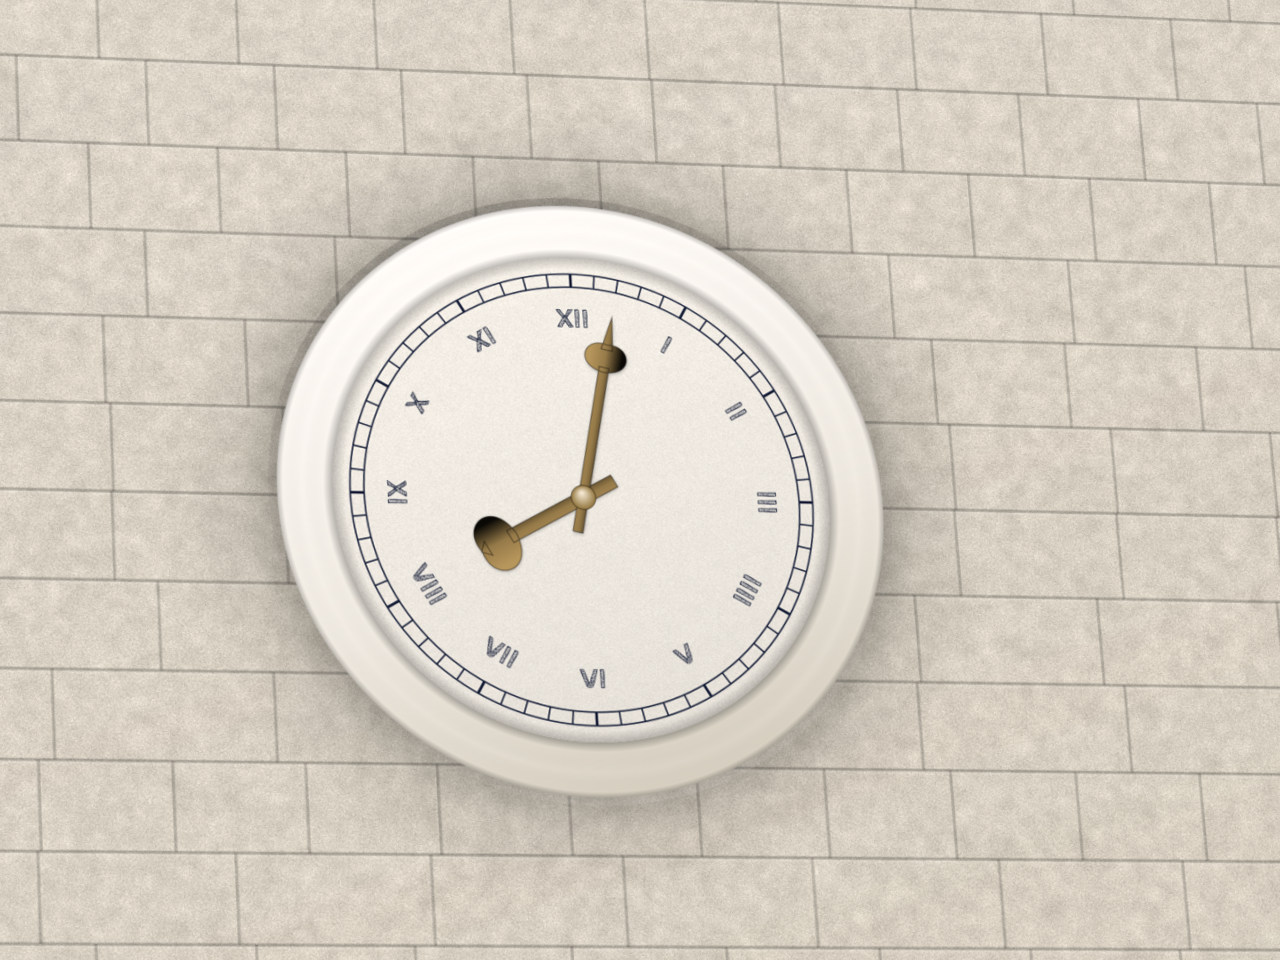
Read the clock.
8:02
